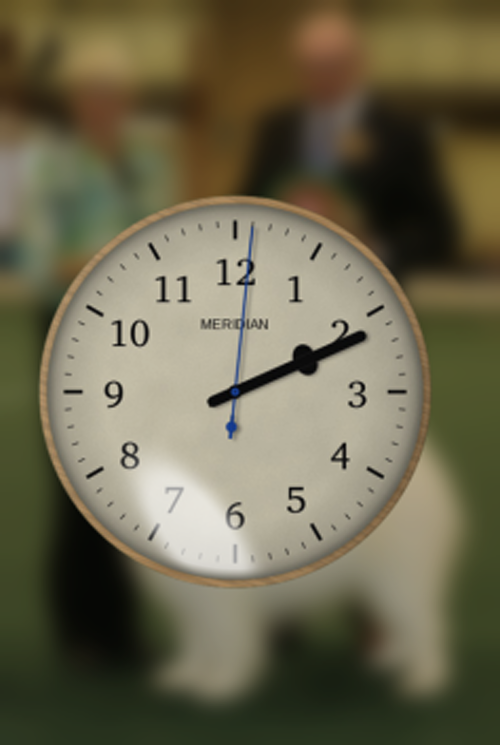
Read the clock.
2:11:01
